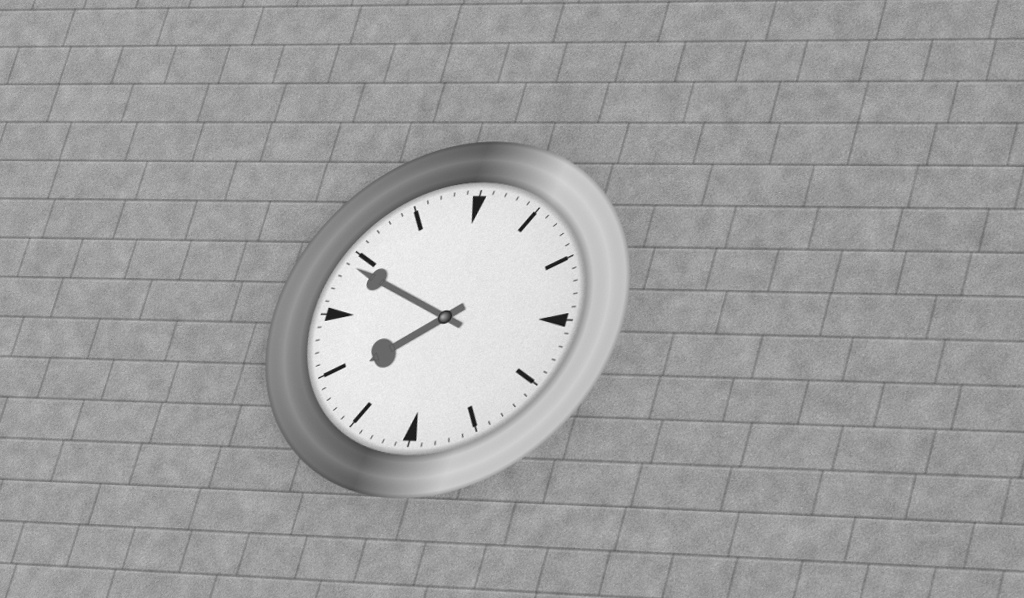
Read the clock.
7:49
